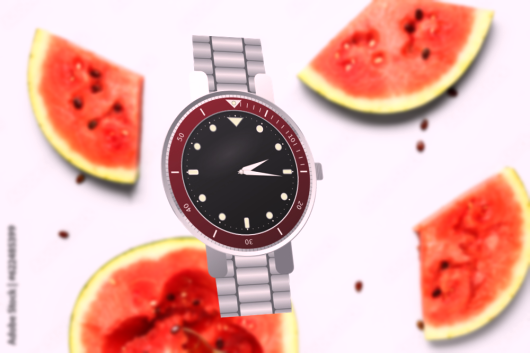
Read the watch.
2:16
